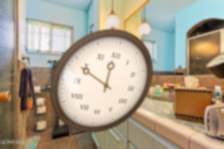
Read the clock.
11:49
